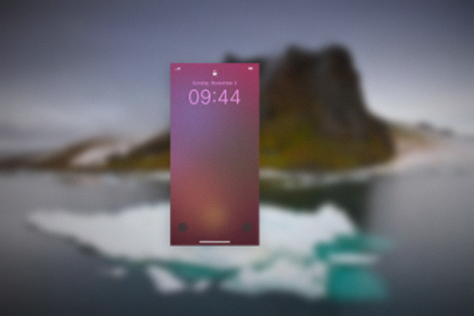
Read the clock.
9:44
